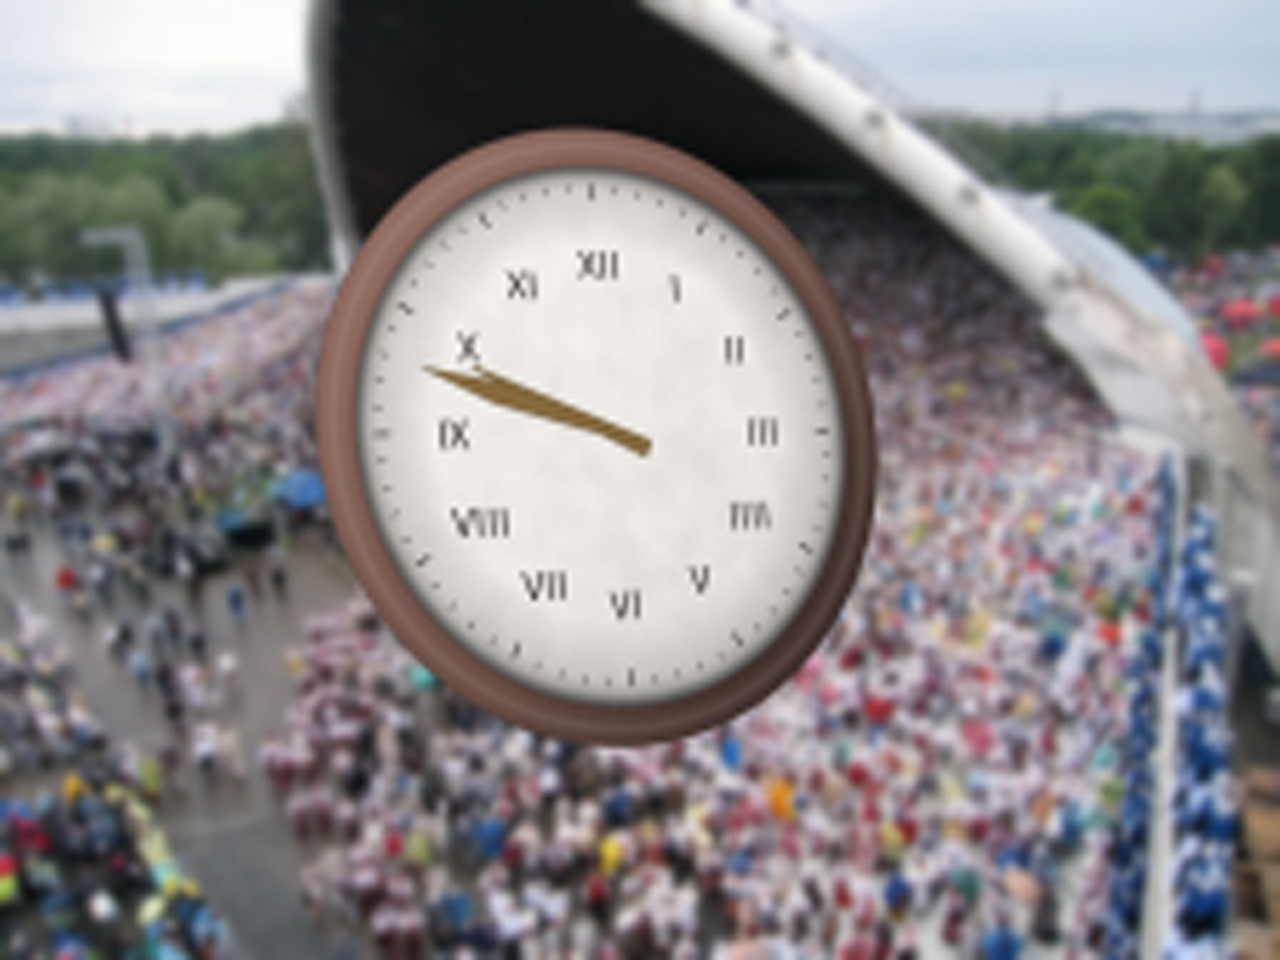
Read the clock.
9:48
